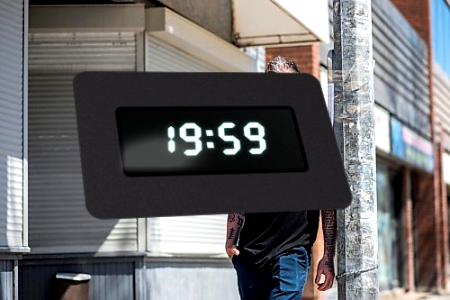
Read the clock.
19:59
